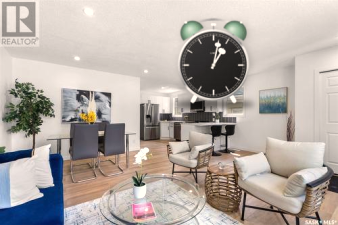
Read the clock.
1:02
